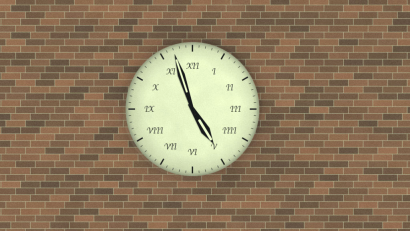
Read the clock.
4:57
